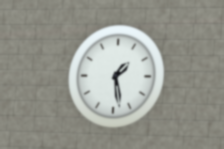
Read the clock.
1:28
